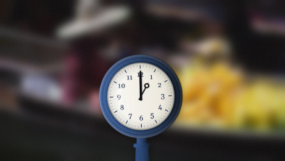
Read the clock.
1:00
